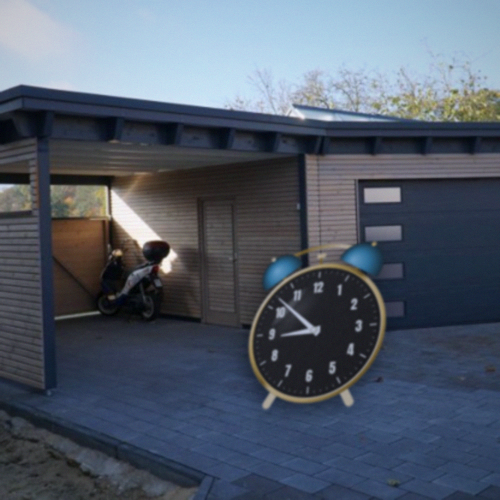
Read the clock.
8:52
